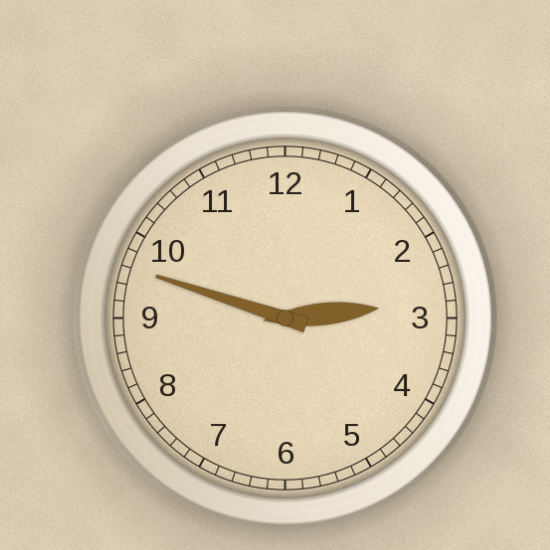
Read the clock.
2:48
